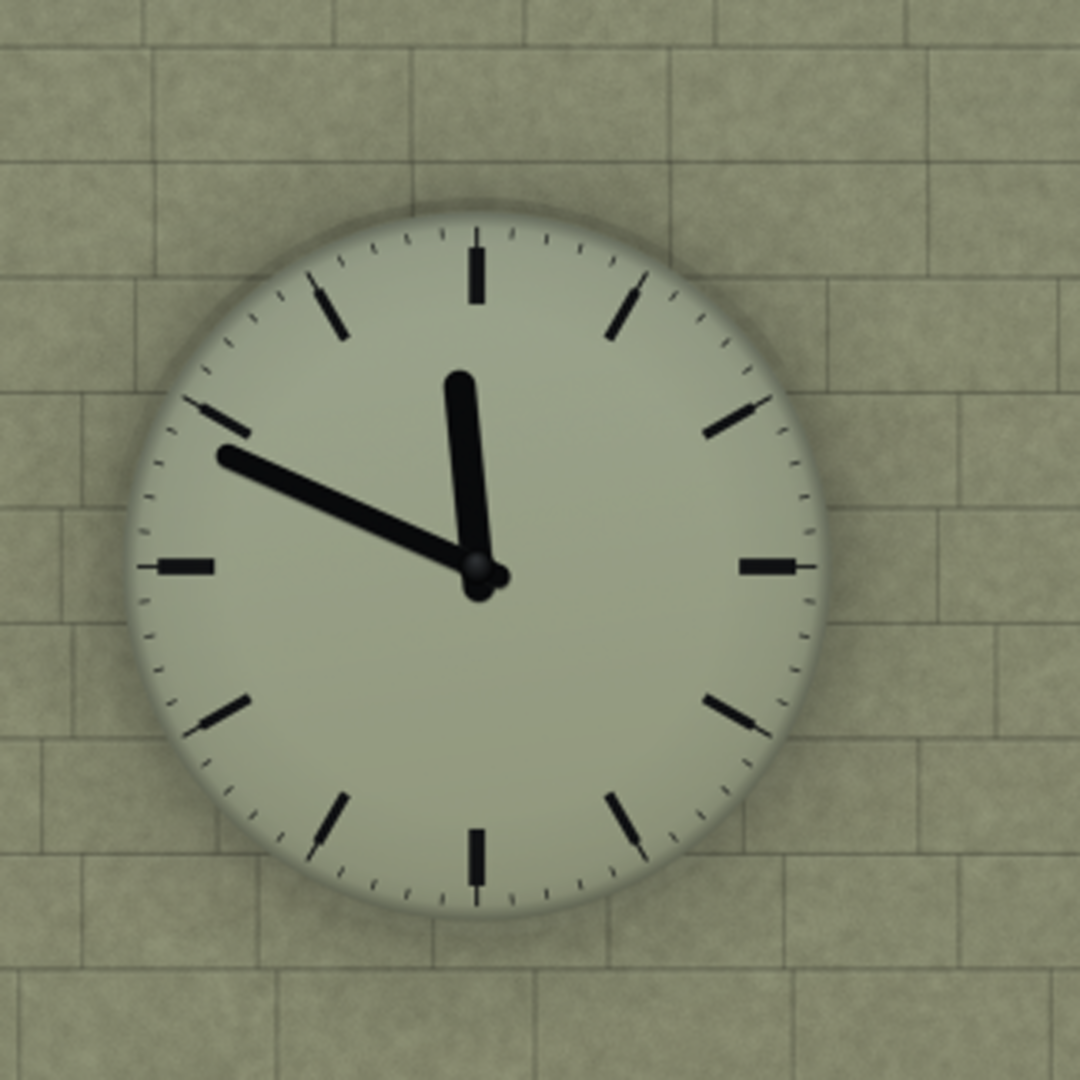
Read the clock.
11:49
